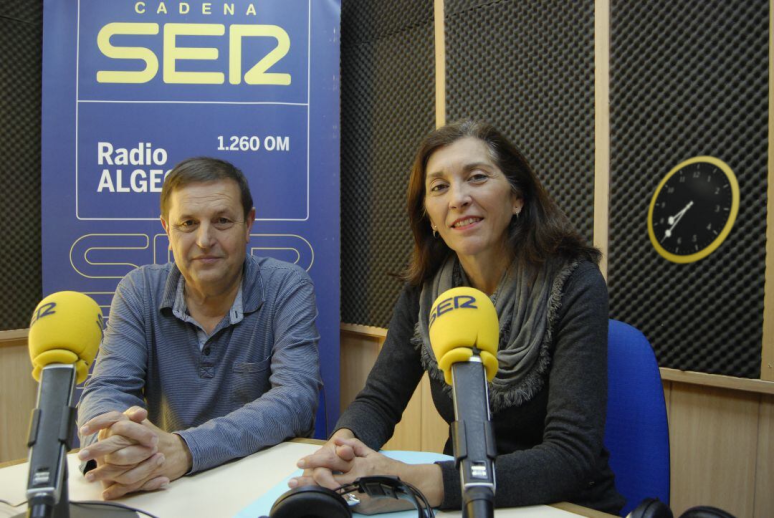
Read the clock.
7:35
